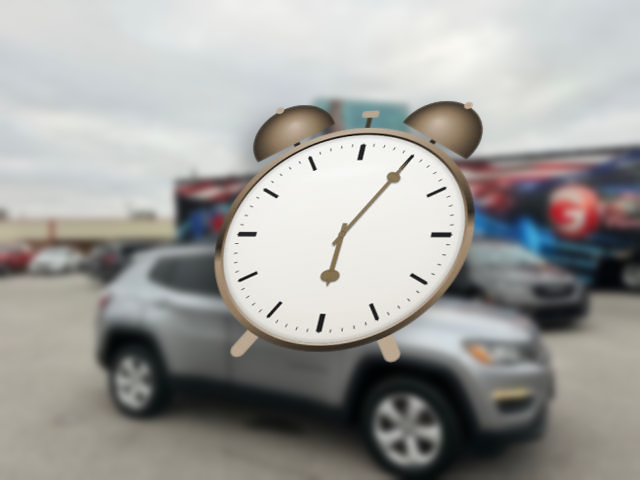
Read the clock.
6:05
